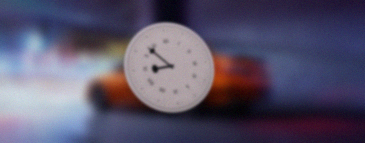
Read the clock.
8:53
